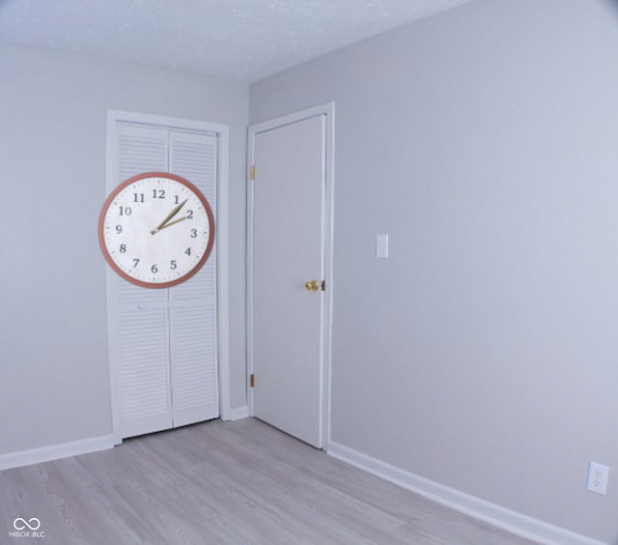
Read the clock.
2:07
